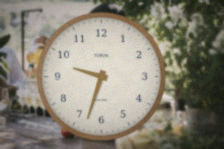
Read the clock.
9:33
